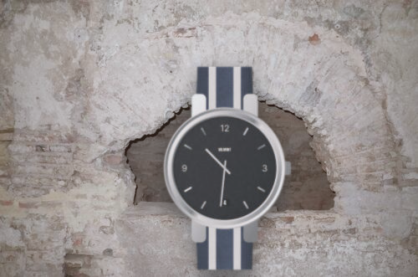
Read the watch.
10:31
